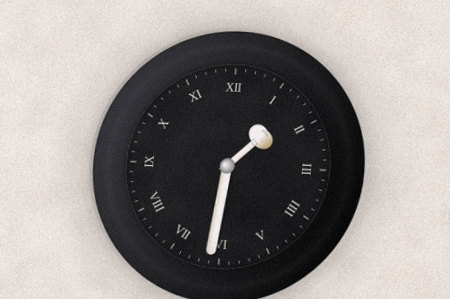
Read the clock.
1:31
